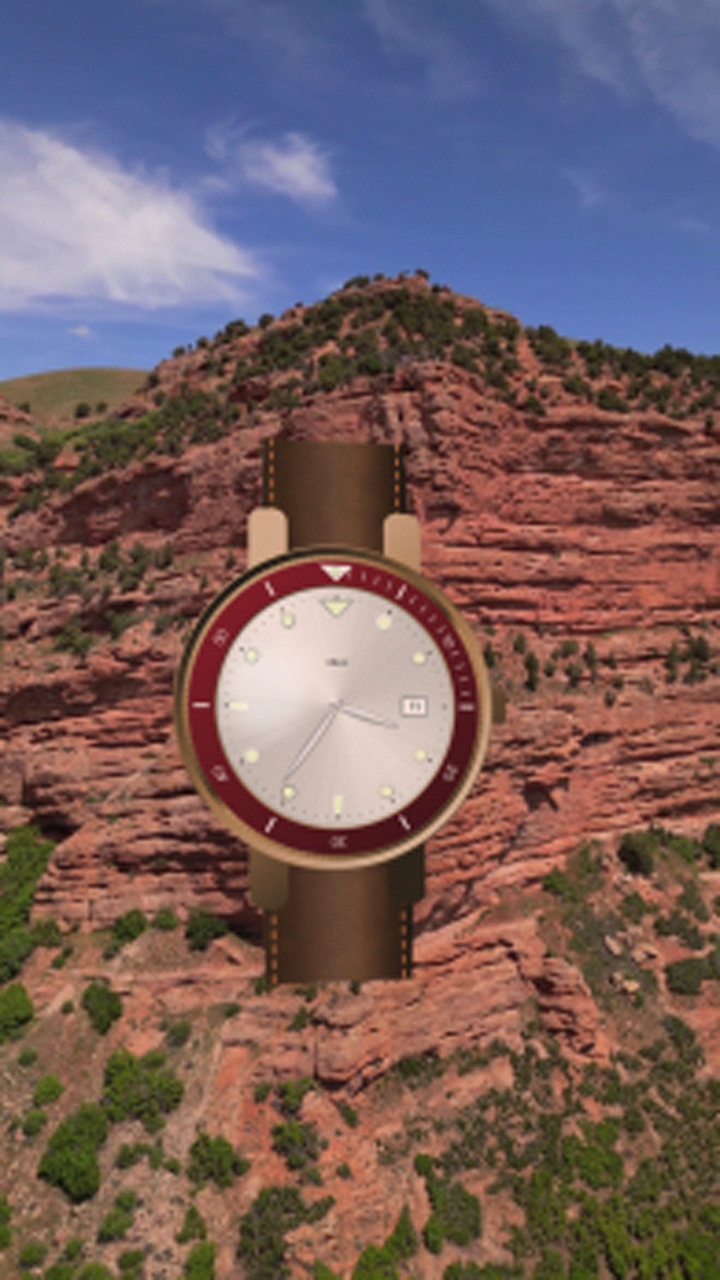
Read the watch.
3:36
